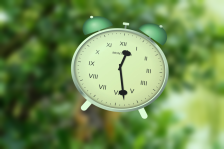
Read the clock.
12:28
